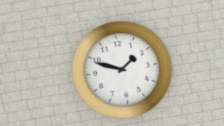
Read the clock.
1:49
